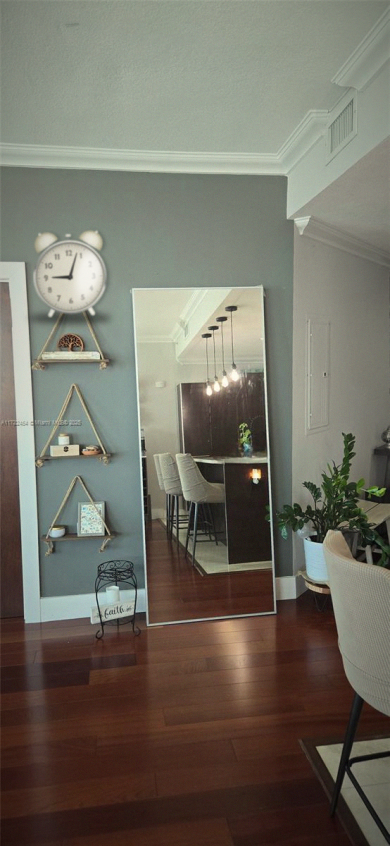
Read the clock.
9:03
